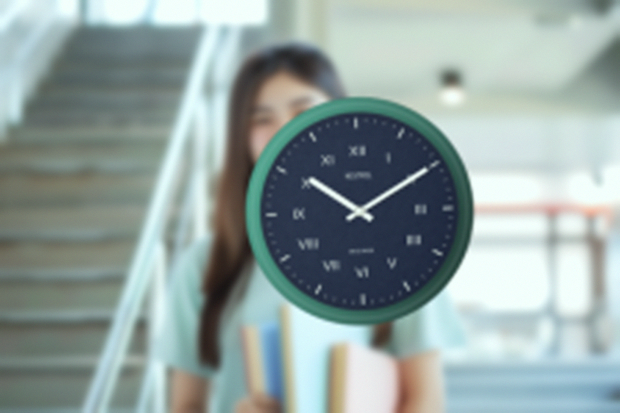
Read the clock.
10:10
